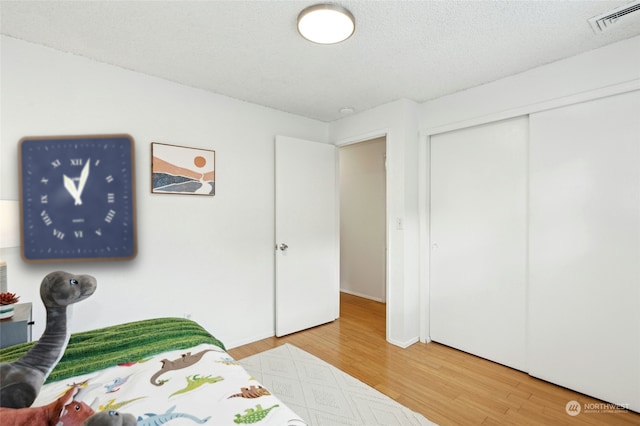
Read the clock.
11:03
